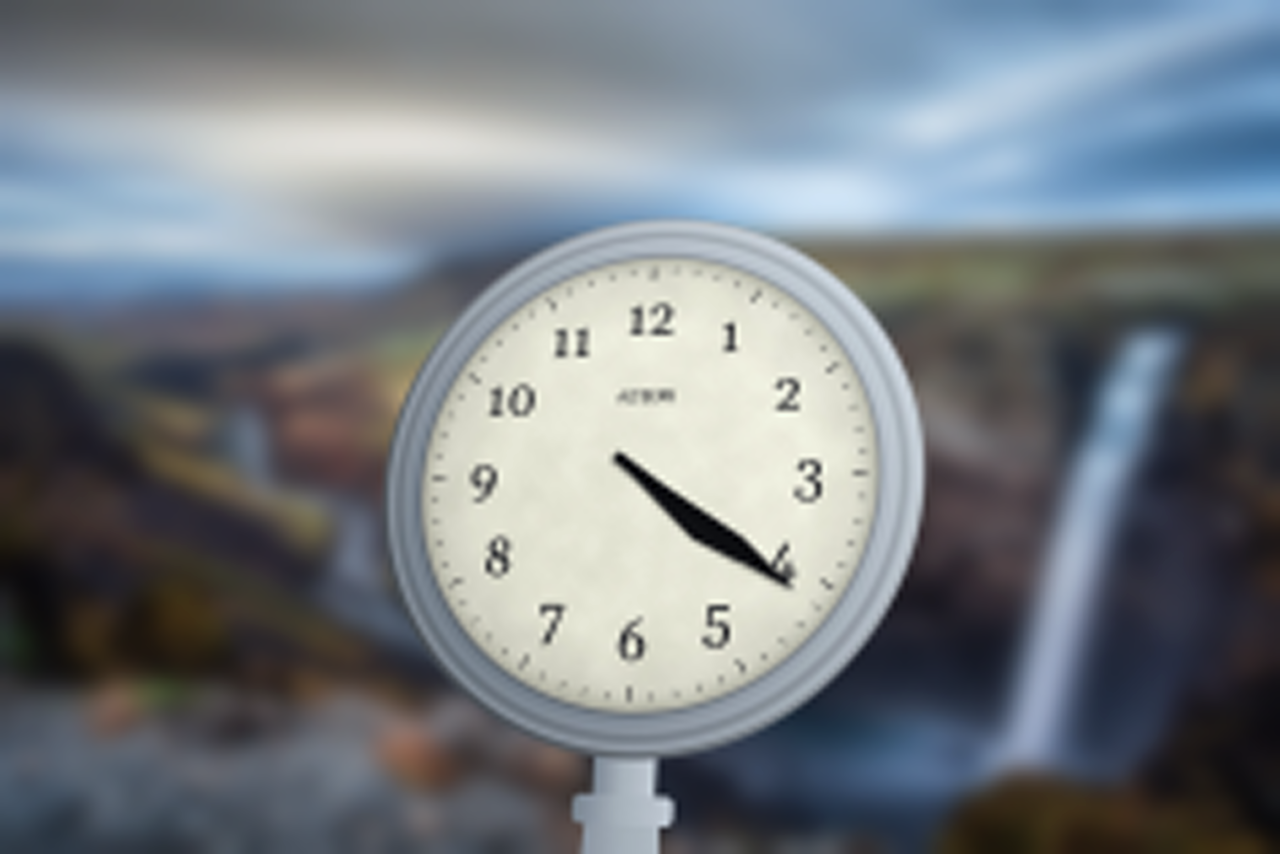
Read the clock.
4:21
